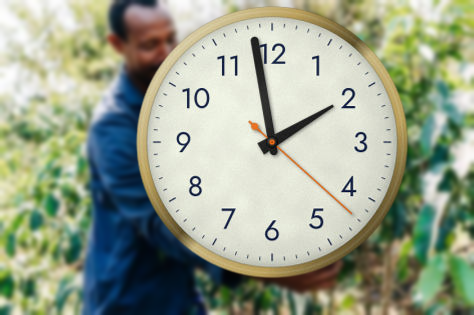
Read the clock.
1:58:22
